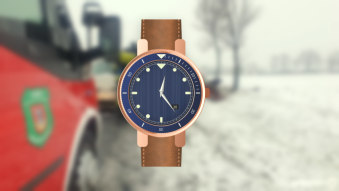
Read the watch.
12:24
